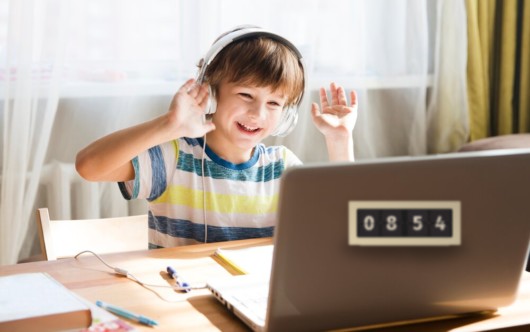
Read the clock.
8:54
